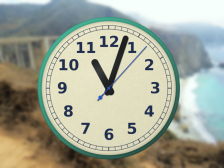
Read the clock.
11:03:07
